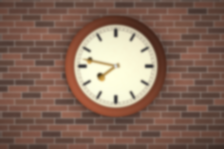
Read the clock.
7:47
